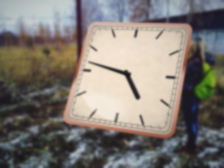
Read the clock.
4:47
